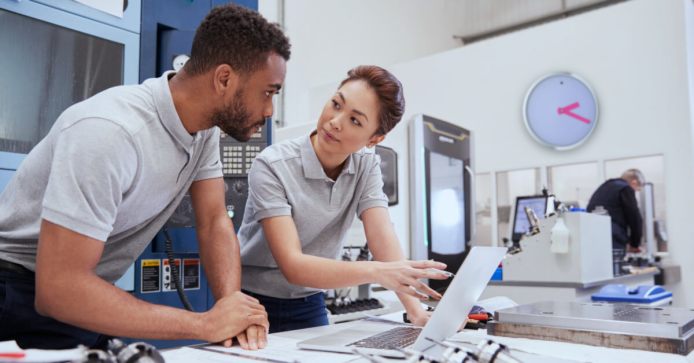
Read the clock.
2:19
